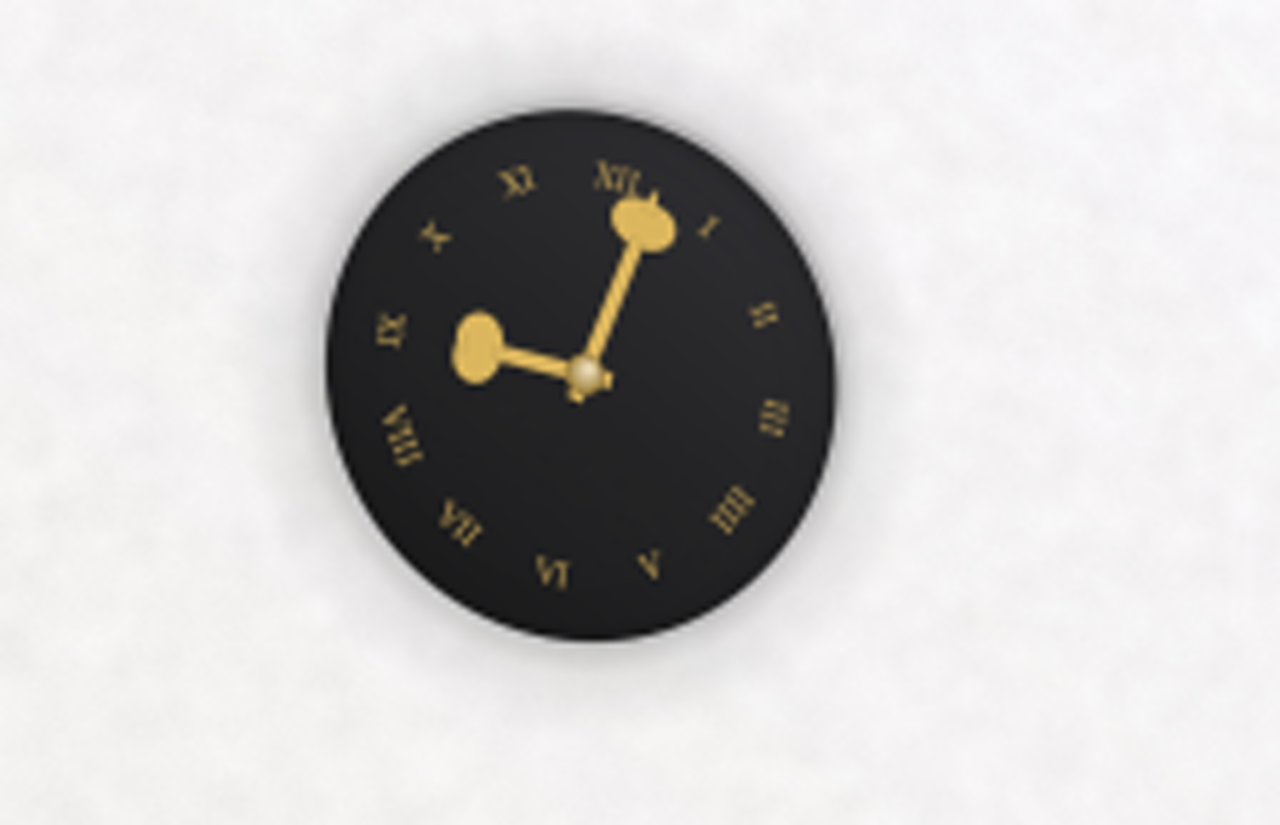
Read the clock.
9:02
